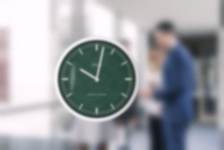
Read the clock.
10:02
